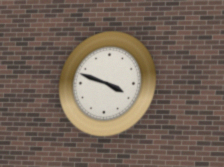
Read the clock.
3:48
